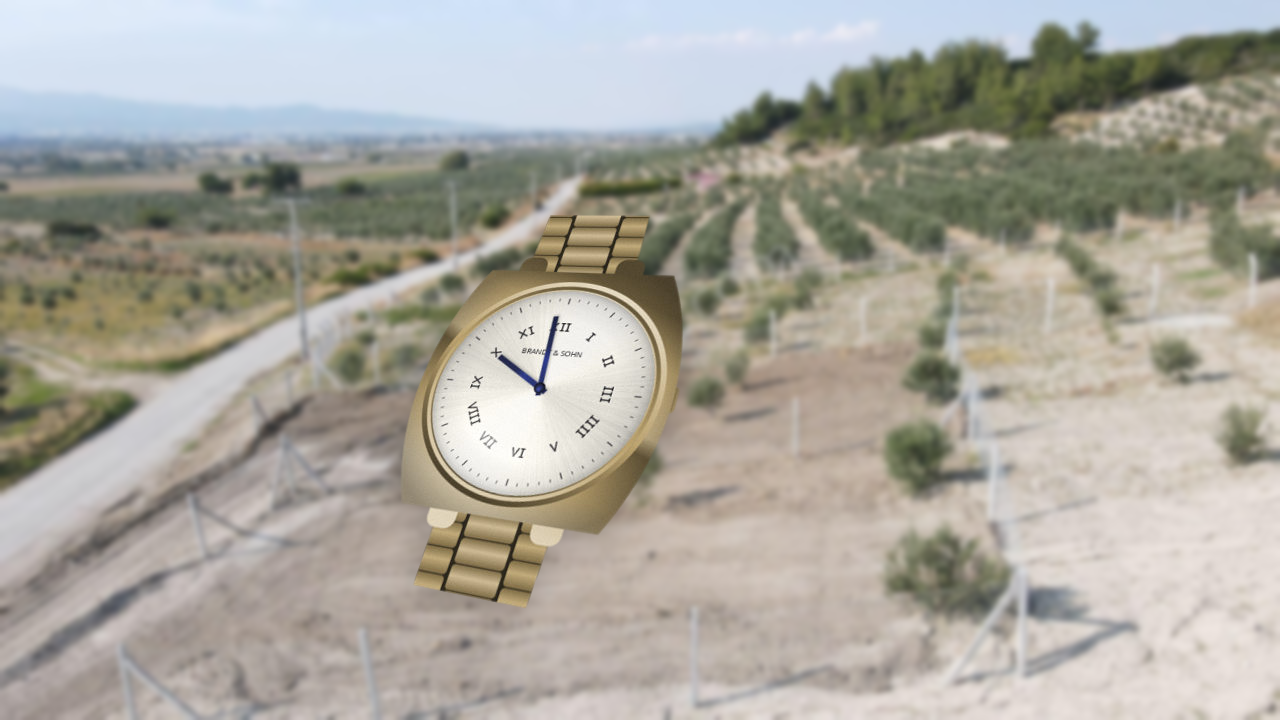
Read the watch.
9:59
